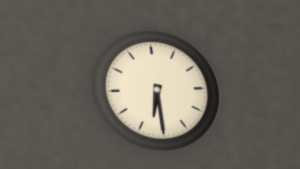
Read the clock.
6:30
